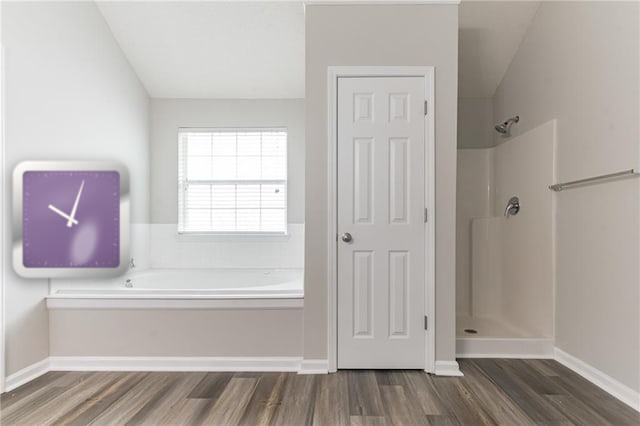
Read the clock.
10:03
